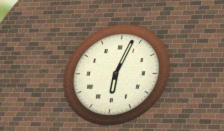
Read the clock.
6:03
